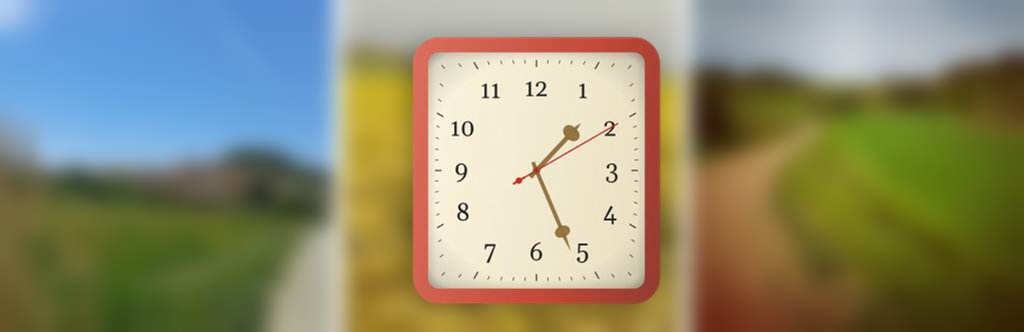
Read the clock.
1:26:10
